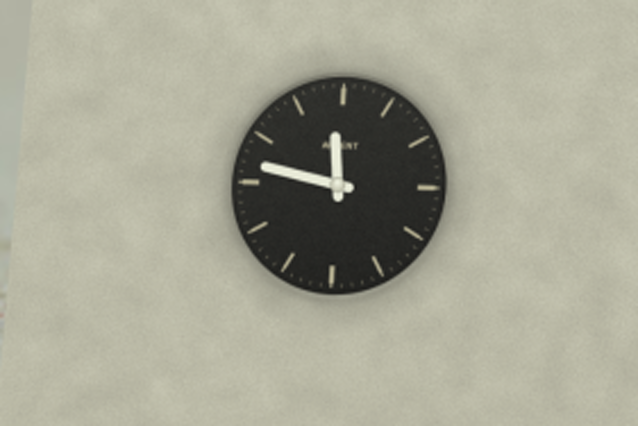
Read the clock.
11:47
